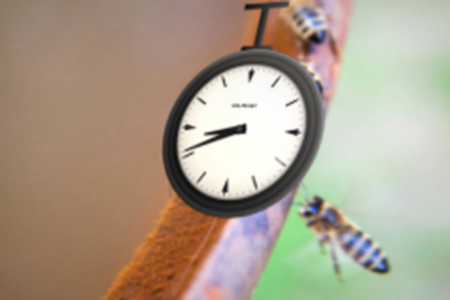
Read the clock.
8:41
